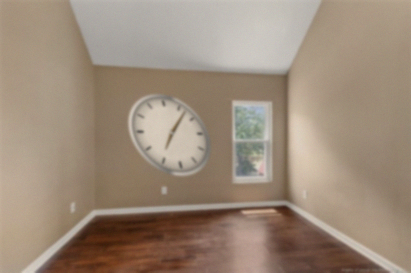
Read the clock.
7:07
